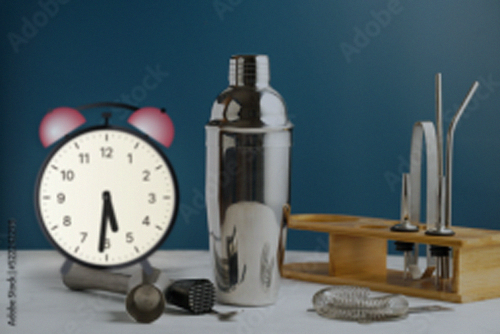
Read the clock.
5:31
